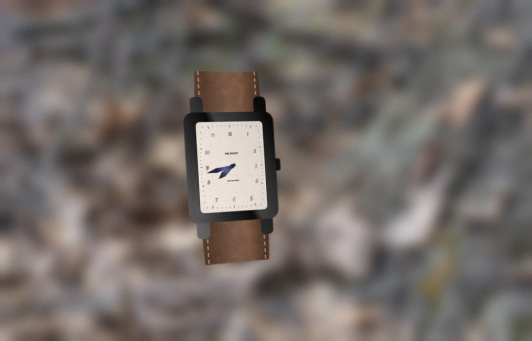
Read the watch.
7:43
